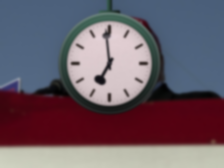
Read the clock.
6:59
